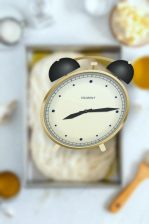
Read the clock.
8:14
